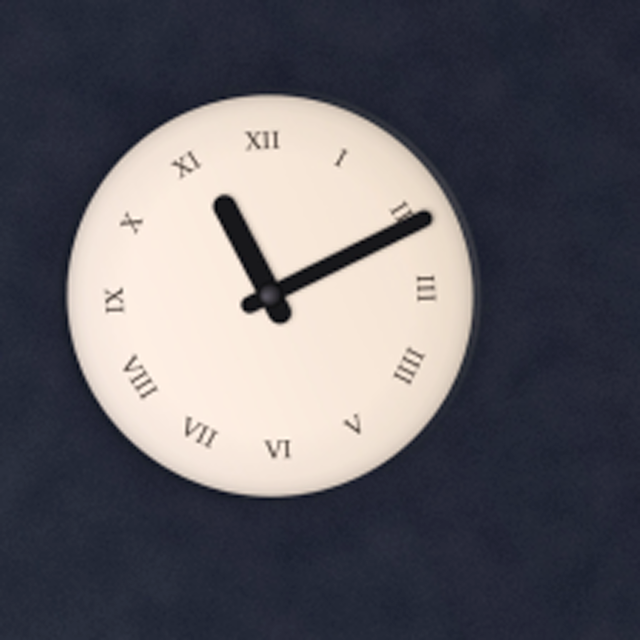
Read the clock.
11:11
